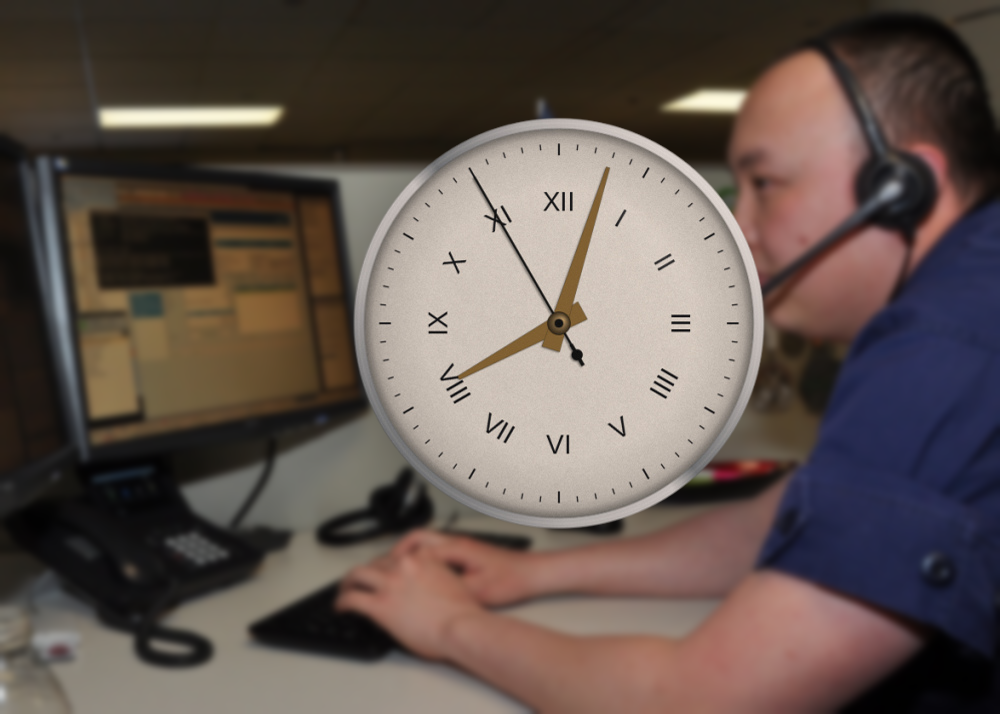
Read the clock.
8:02:55
